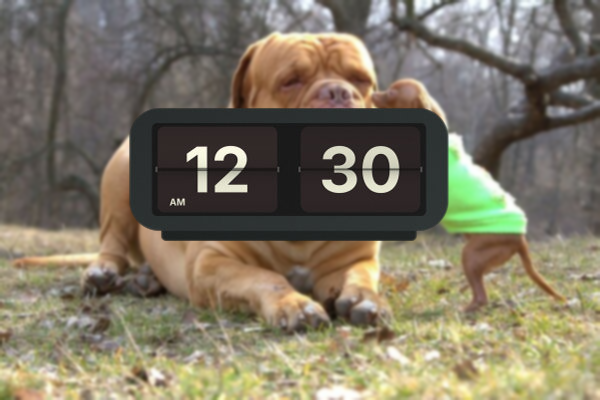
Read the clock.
12:30
